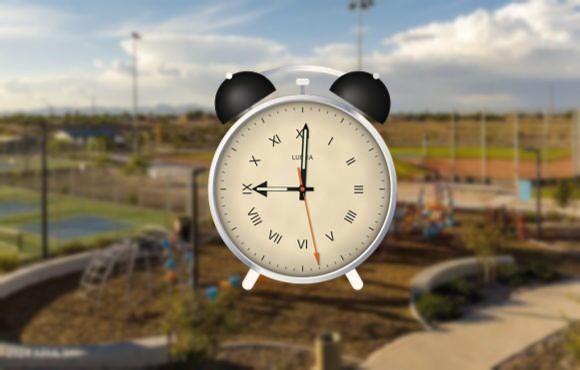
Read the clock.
9:00:28
